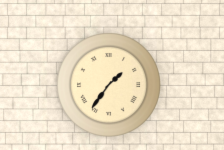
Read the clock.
1:36
